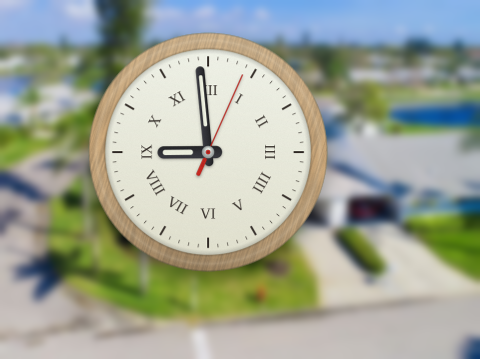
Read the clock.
8:59:04
